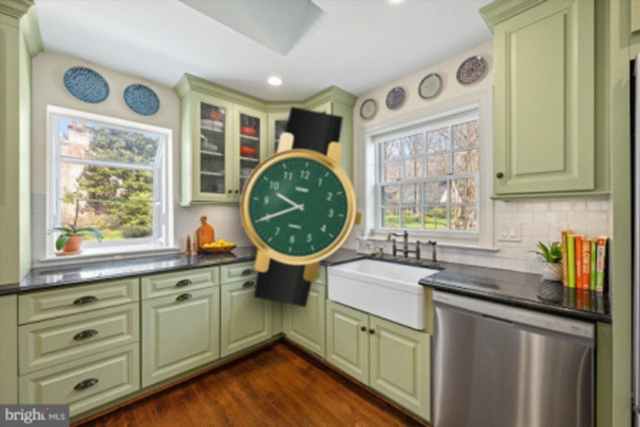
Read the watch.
9:40
